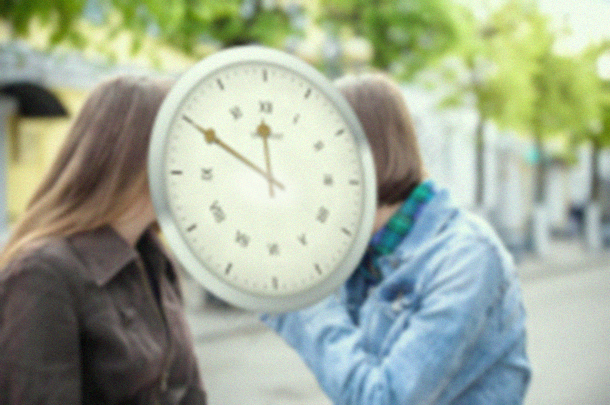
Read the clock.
11:50
